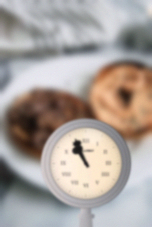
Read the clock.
10:56
